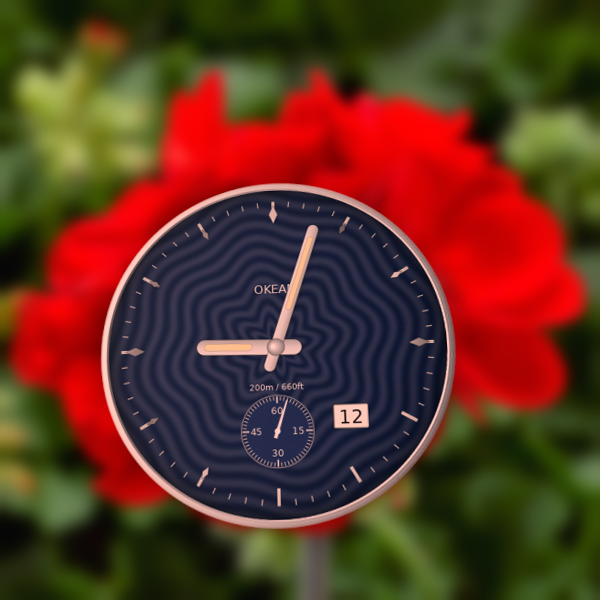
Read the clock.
9:03:03
